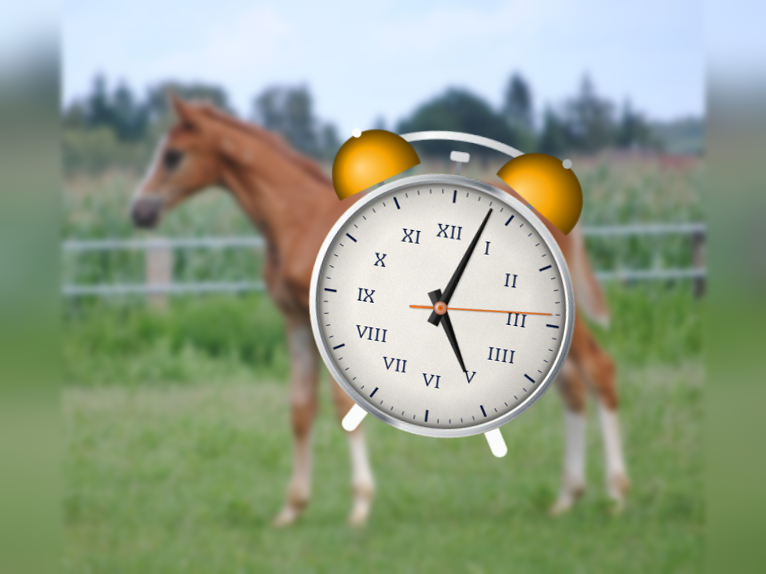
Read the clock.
5:03:14
